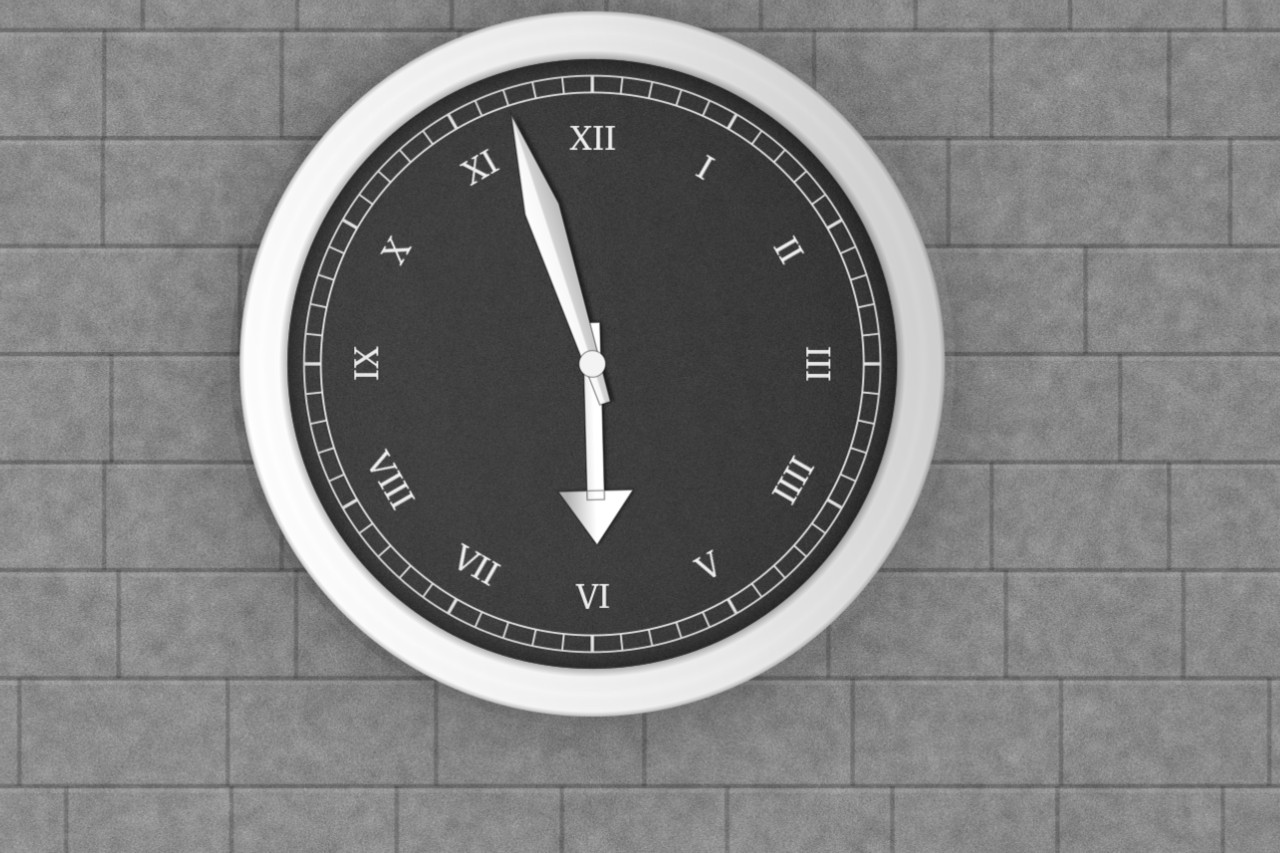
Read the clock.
5:57
